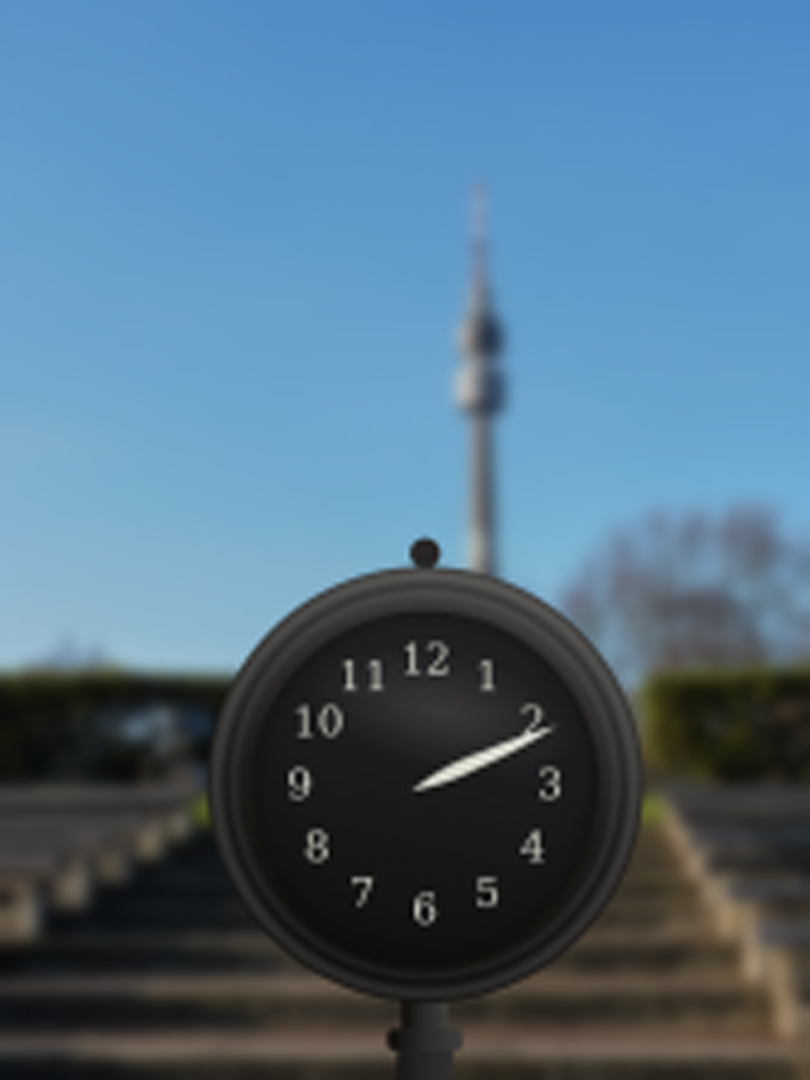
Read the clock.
2:11
